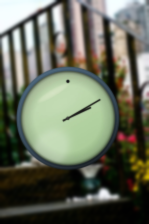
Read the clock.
2:10
